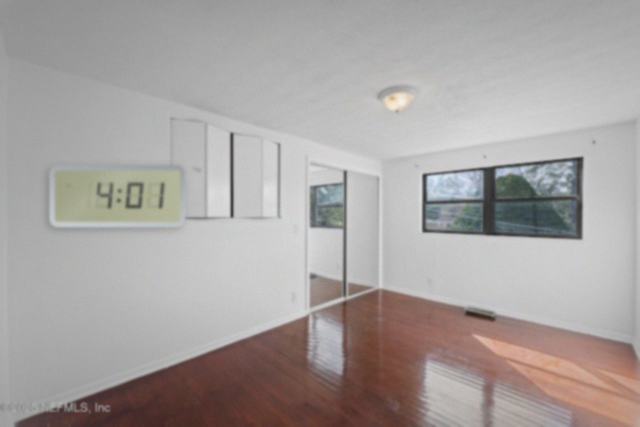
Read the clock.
4:01
